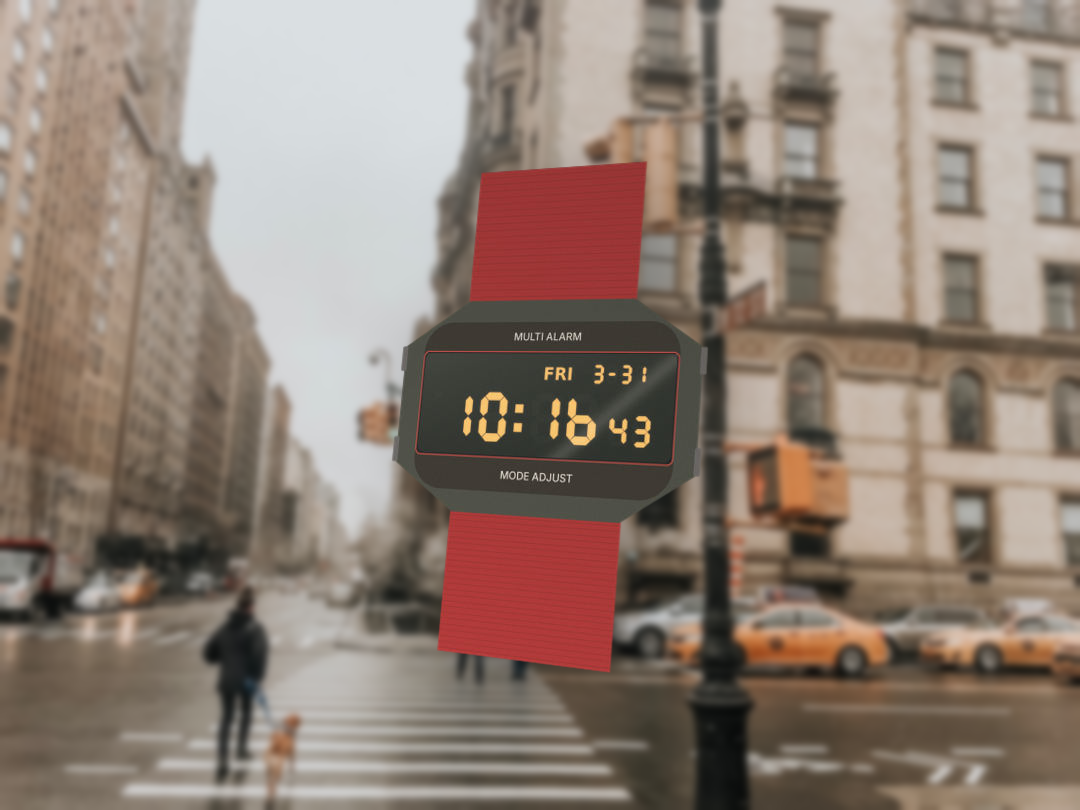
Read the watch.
10:16:43
